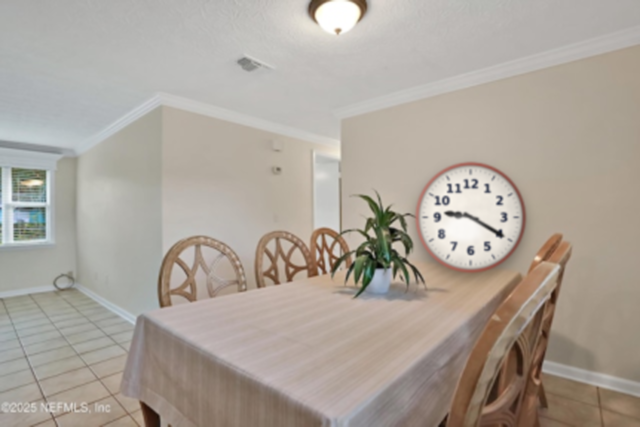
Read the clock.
9:20
